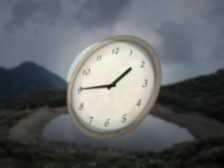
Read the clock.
1:45
